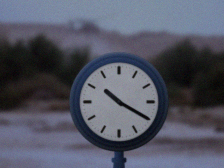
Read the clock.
10:20
